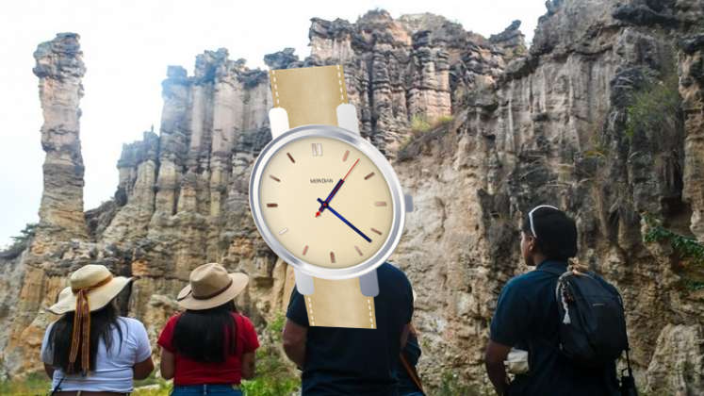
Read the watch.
1:22:07
